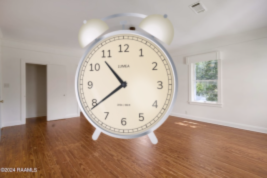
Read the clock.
10:39
